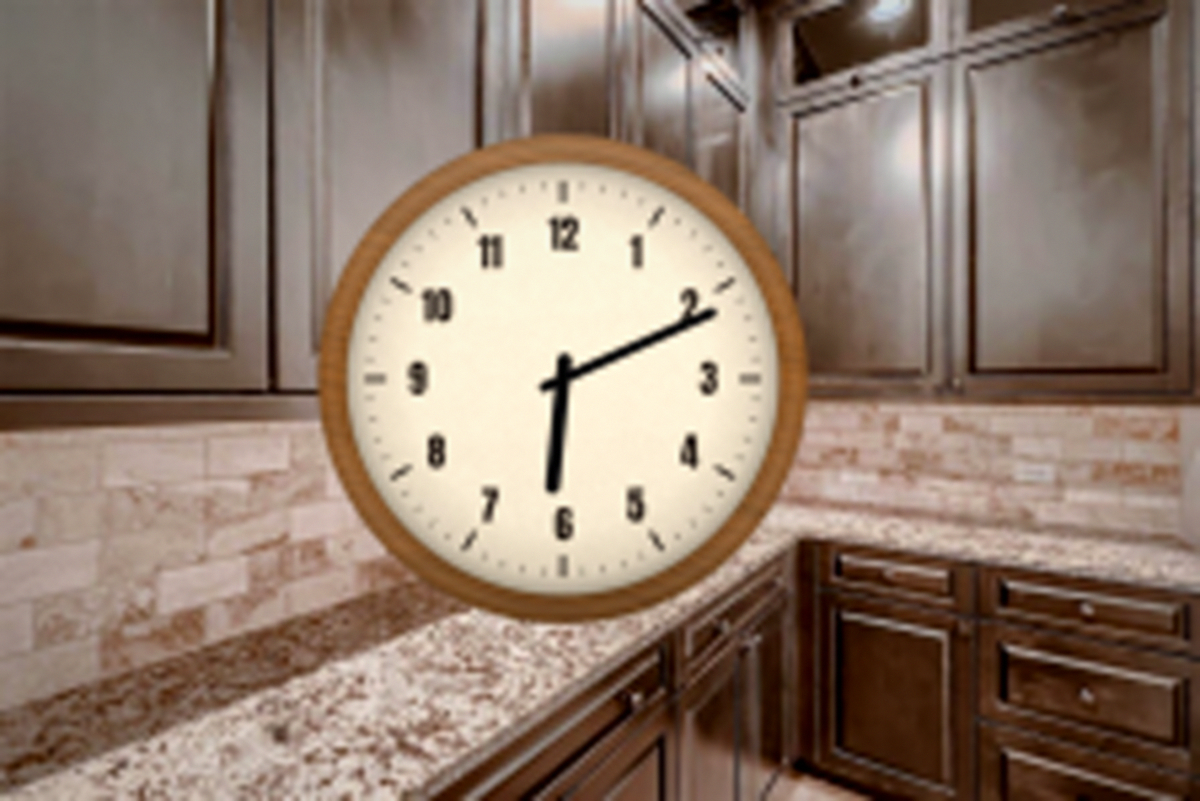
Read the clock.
6:11
